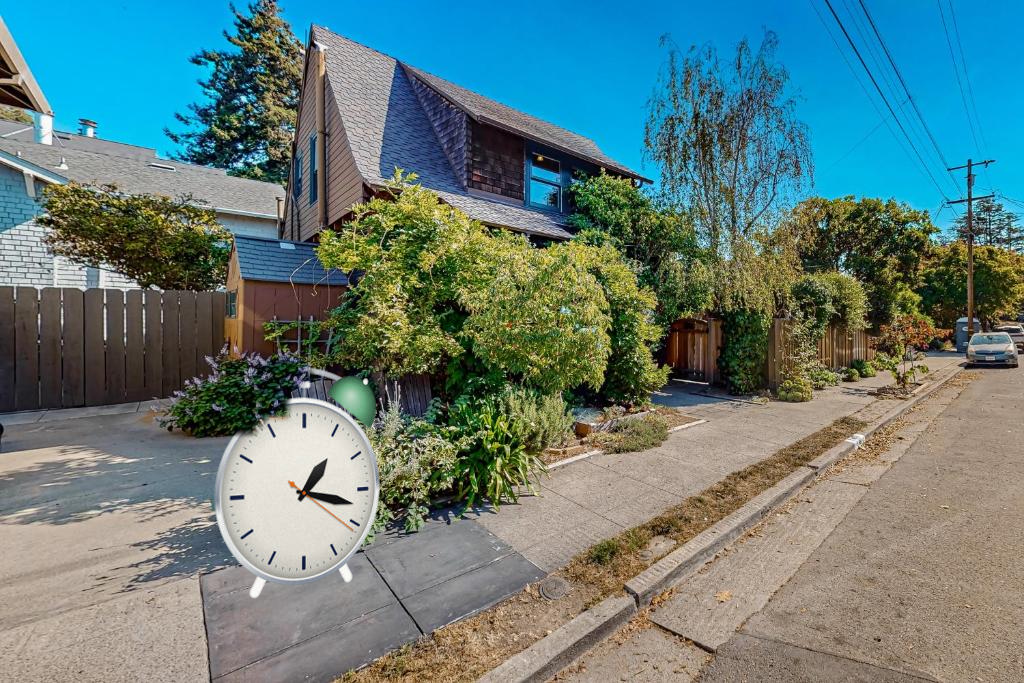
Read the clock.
1:17:21
